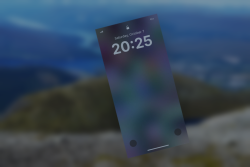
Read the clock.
20:25
